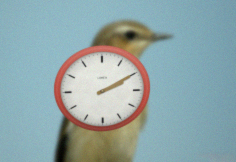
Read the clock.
2:10
